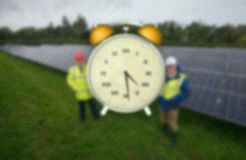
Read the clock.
4:29
